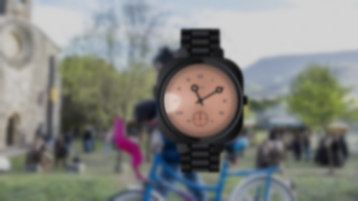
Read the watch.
11:10
